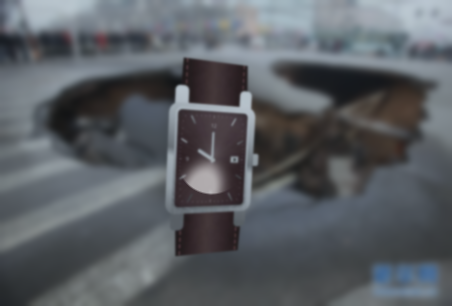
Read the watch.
10:00
